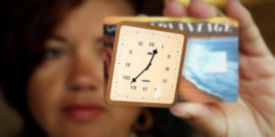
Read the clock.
12:37
